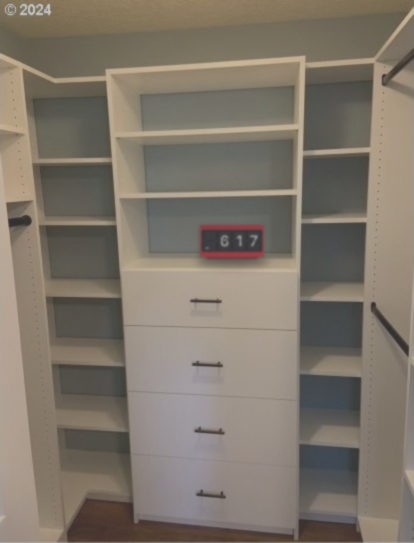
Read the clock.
6:17
